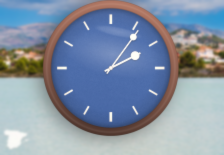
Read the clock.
2:06
